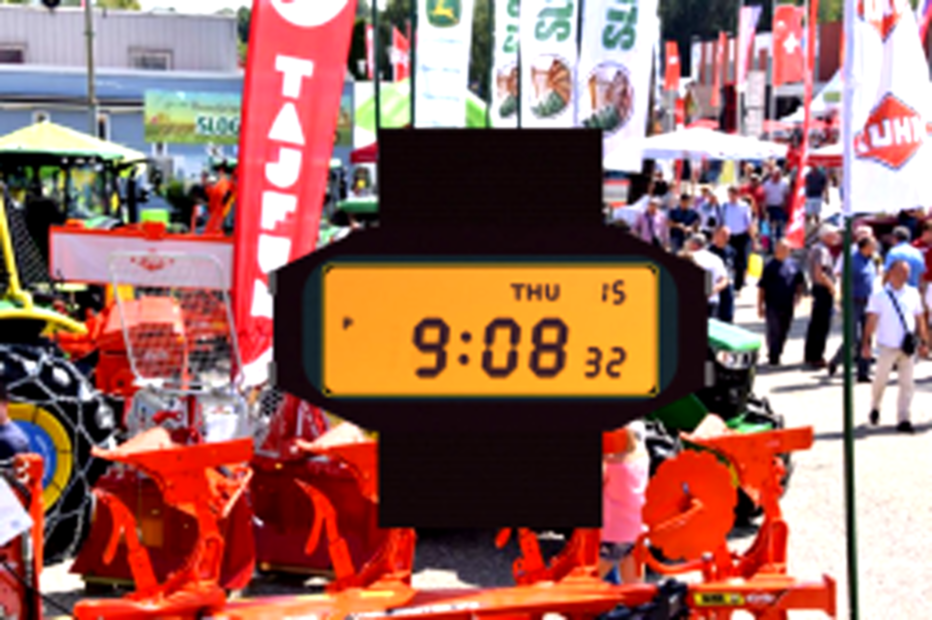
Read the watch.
9:08:32
